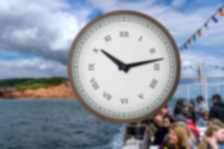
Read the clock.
10:13
